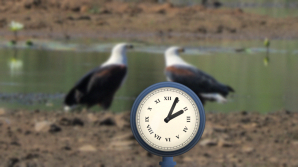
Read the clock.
2:04
